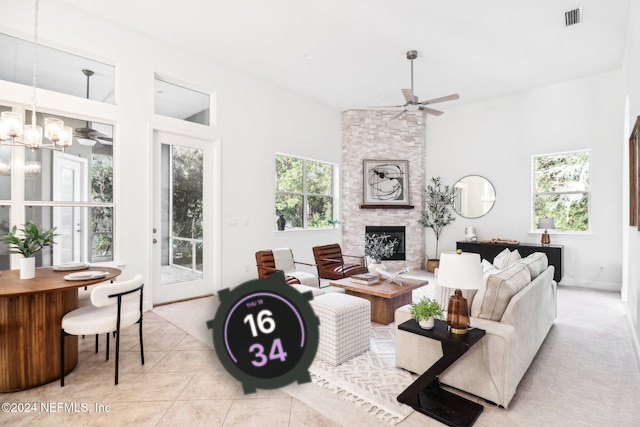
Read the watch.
16:34
